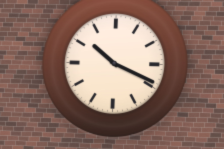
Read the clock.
10:19
